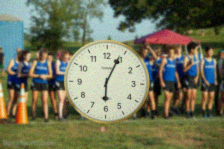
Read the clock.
6:04
